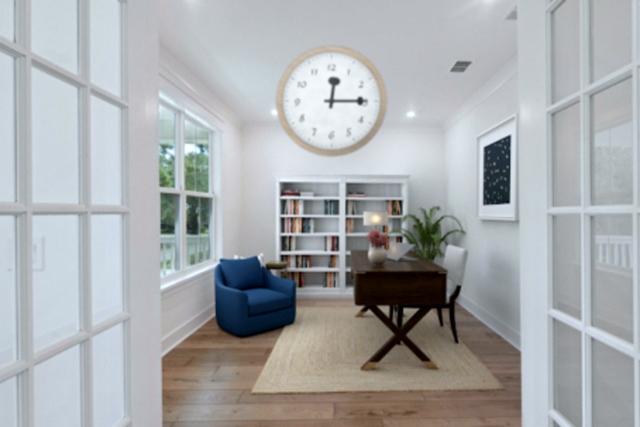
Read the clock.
12:15
